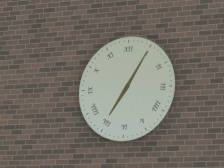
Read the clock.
7:05
